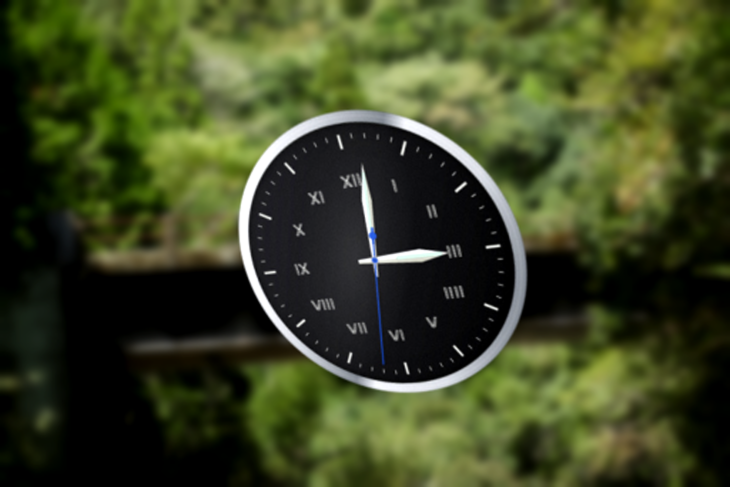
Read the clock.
3:01:32
